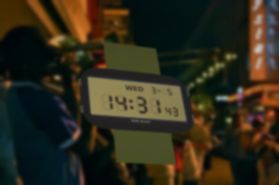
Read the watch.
14:31
